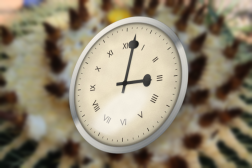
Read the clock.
3:02
